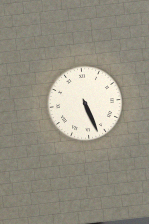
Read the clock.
5:27
